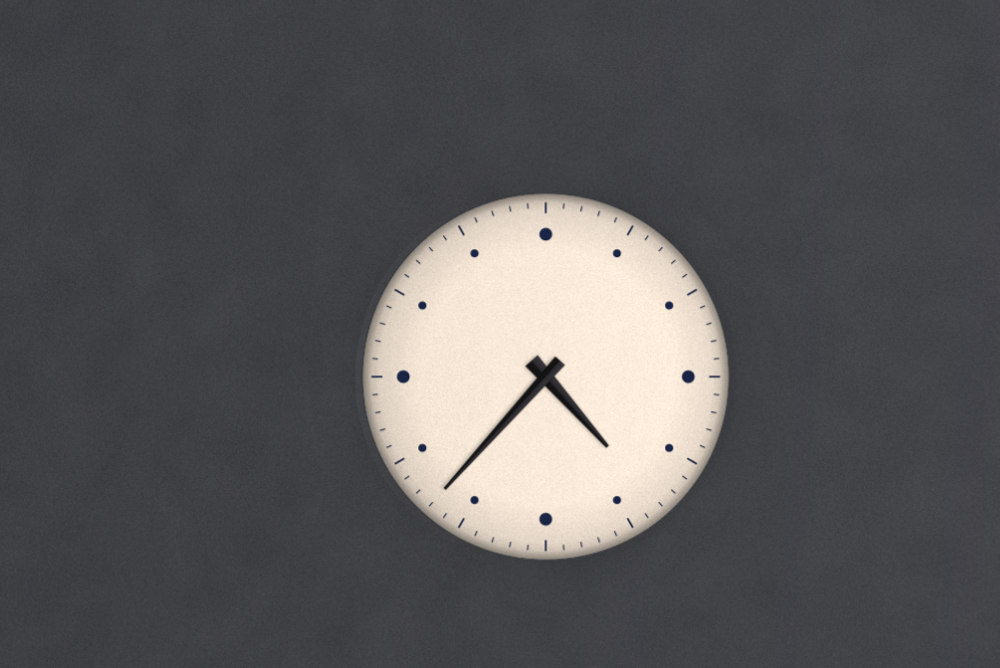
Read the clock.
4:37
